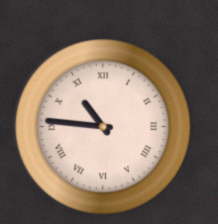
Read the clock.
10:46
